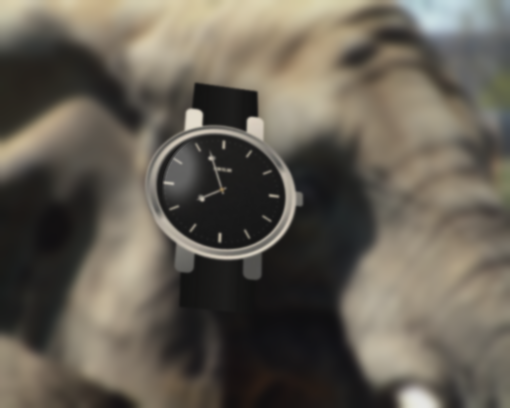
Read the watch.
7:57
